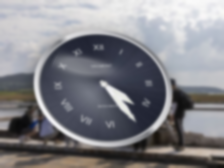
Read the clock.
4:25
